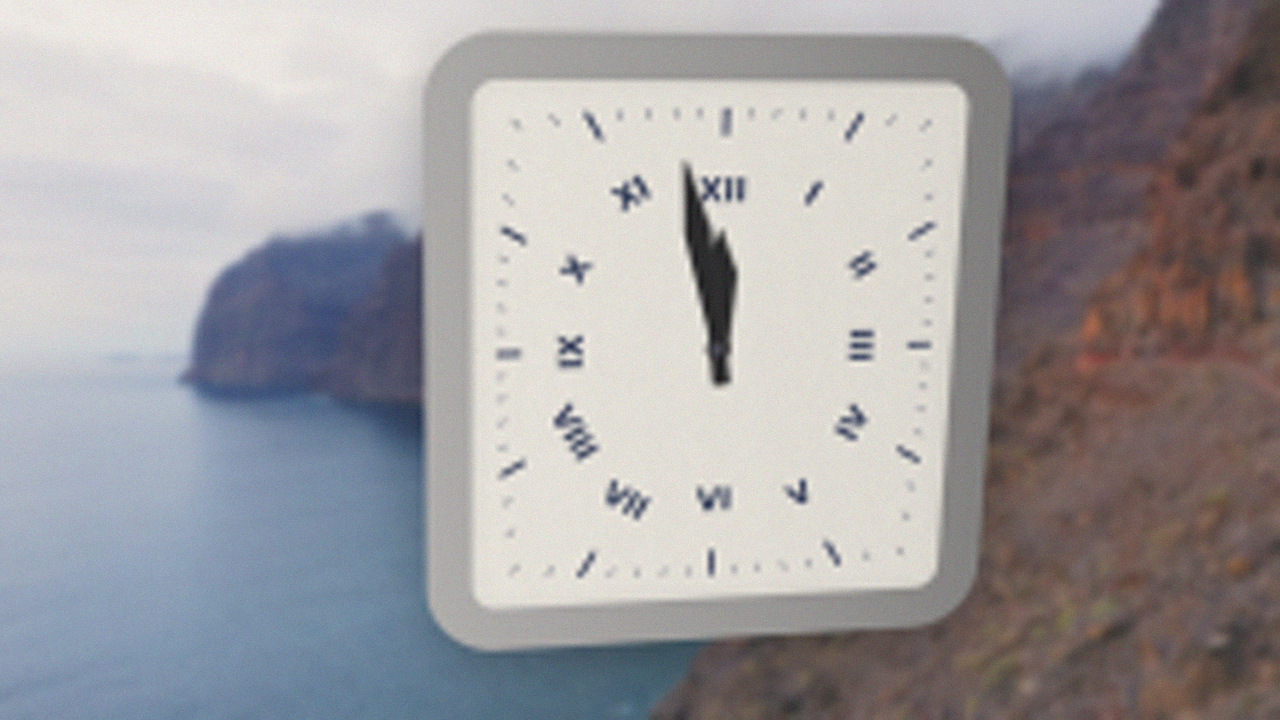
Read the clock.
11:58
